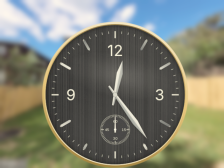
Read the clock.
12:24
